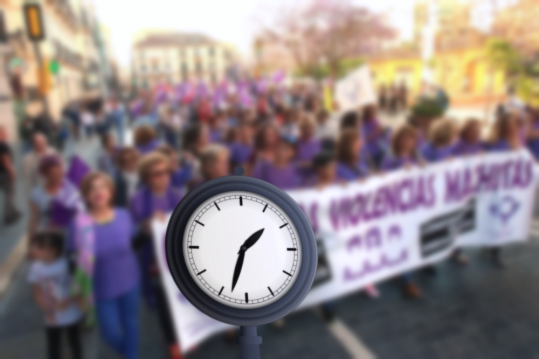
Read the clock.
1:33
